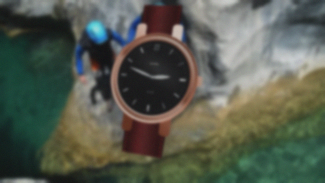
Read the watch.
2:48
